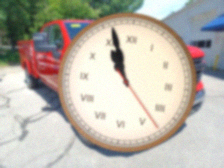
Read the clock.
10:56:23
